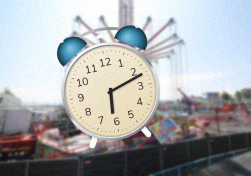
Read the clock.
6:12
